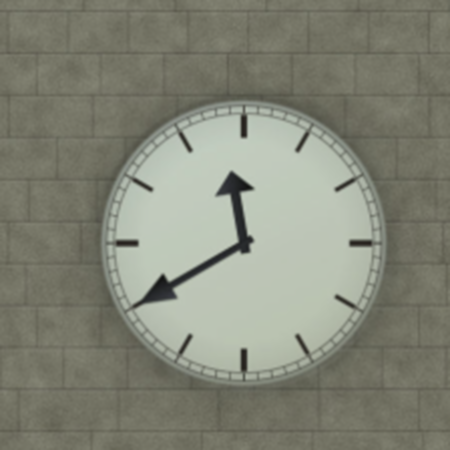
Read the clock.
11:40
